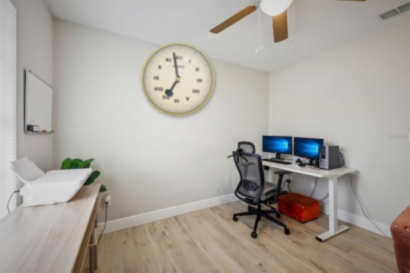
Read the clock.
6:58
